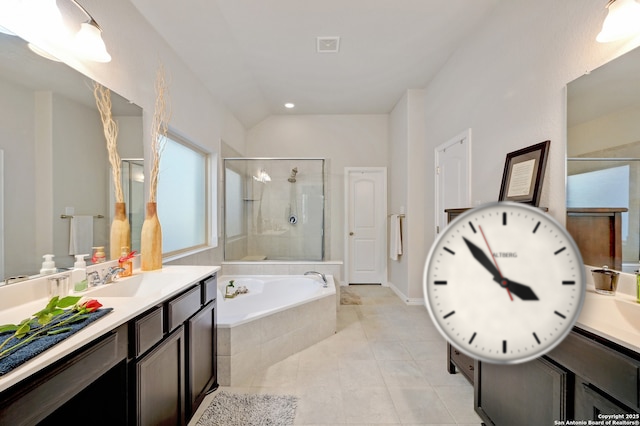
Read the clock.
3:52:56
